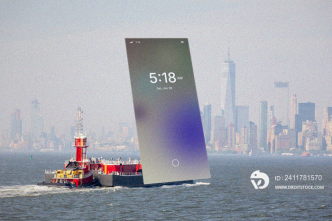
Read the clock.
5:18
